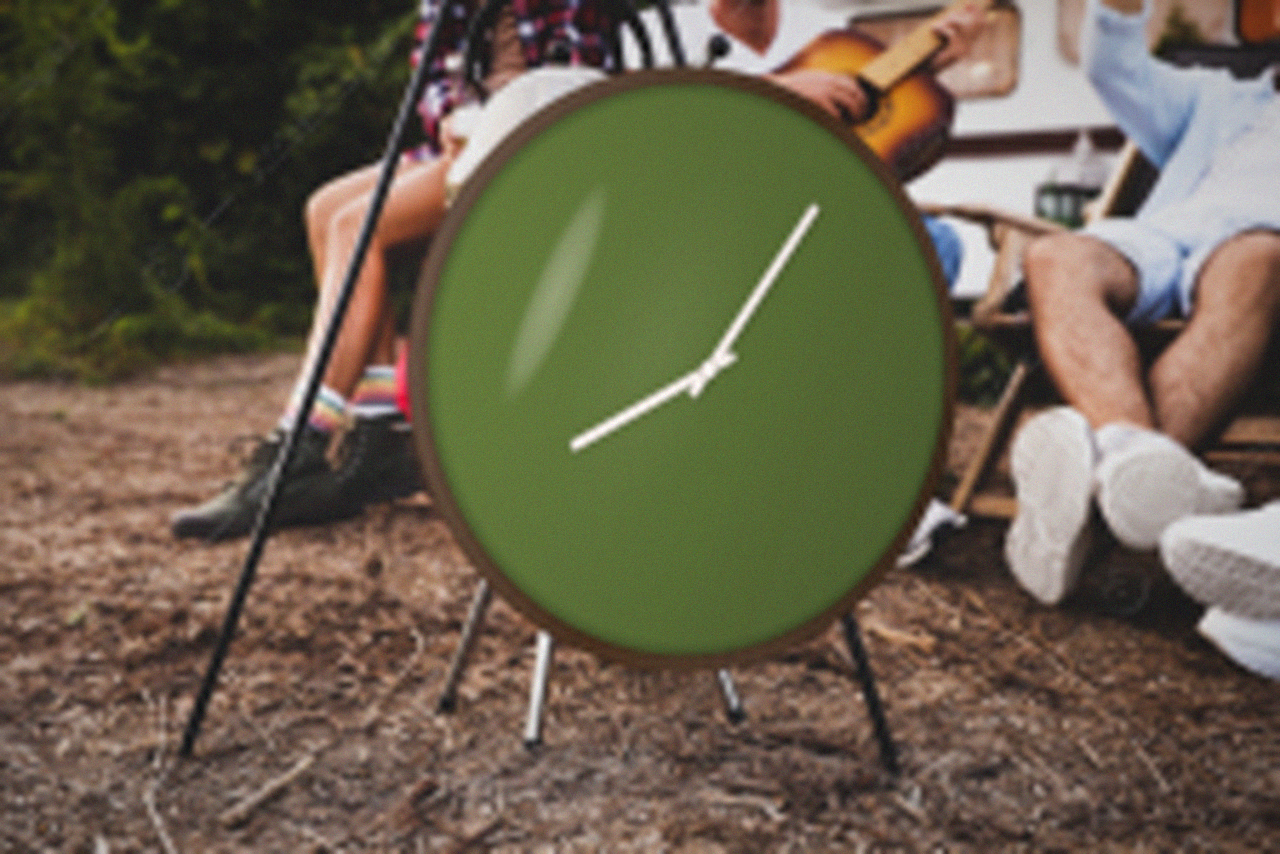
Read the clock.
8:06
